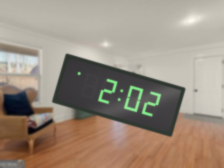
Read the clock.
2:02
